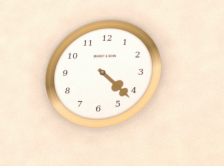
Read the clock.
4:22
